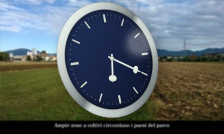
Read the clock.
6:20
